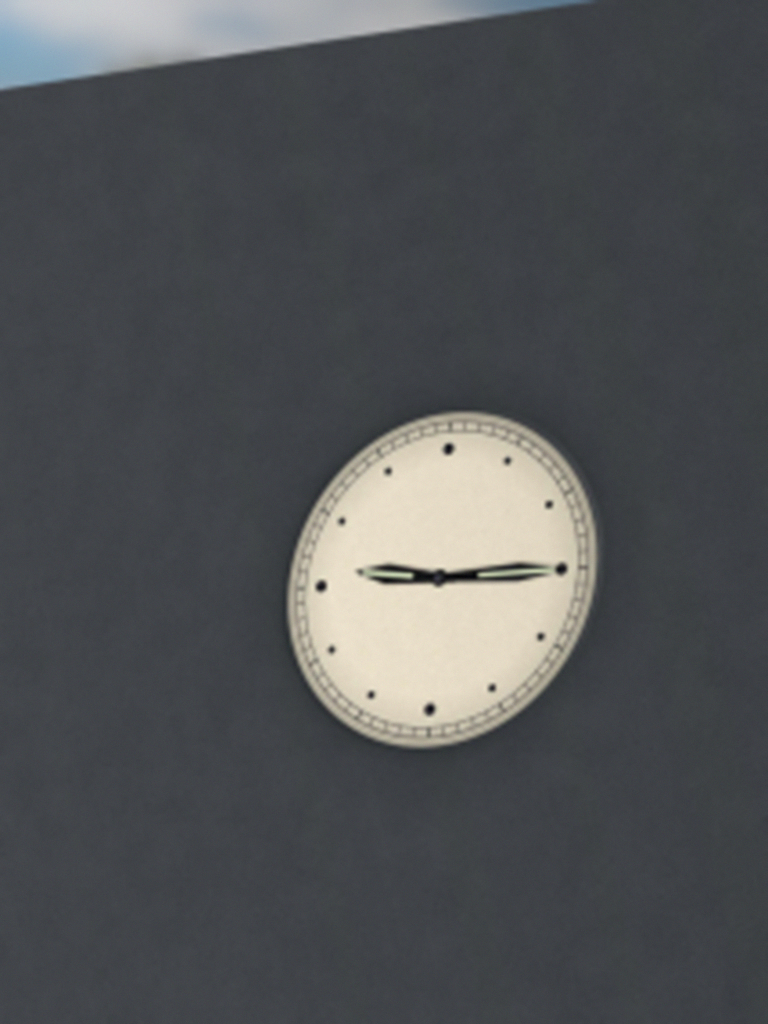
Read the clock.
9:15
